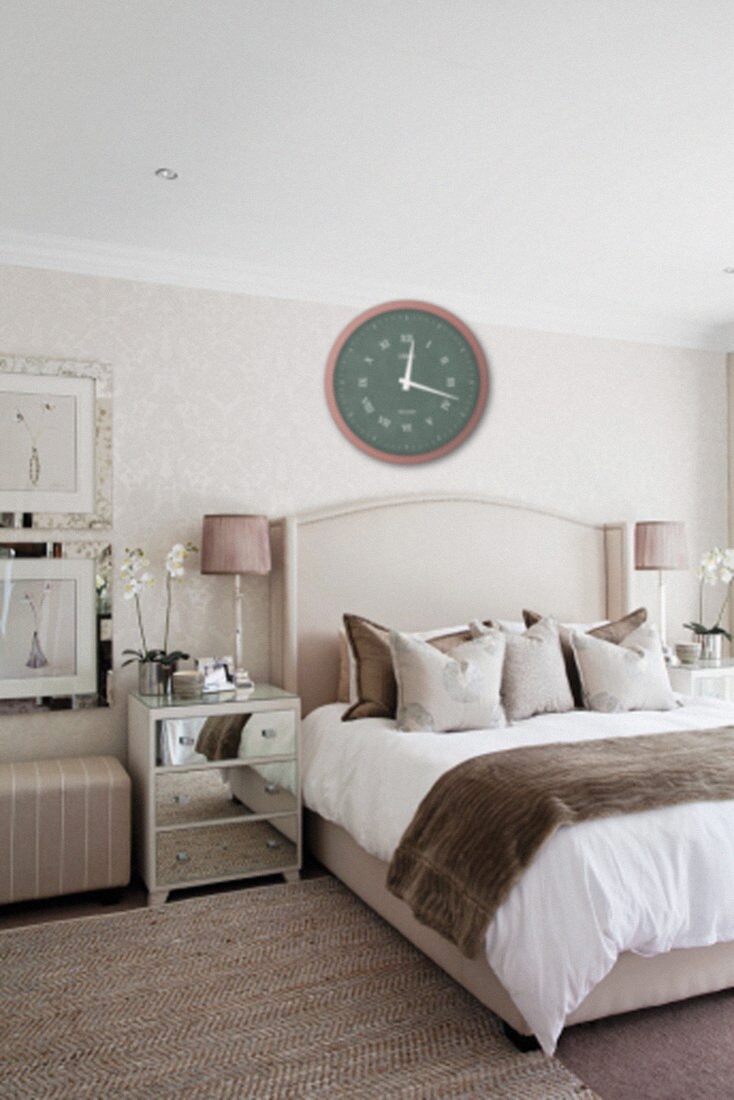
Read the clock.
12:18
